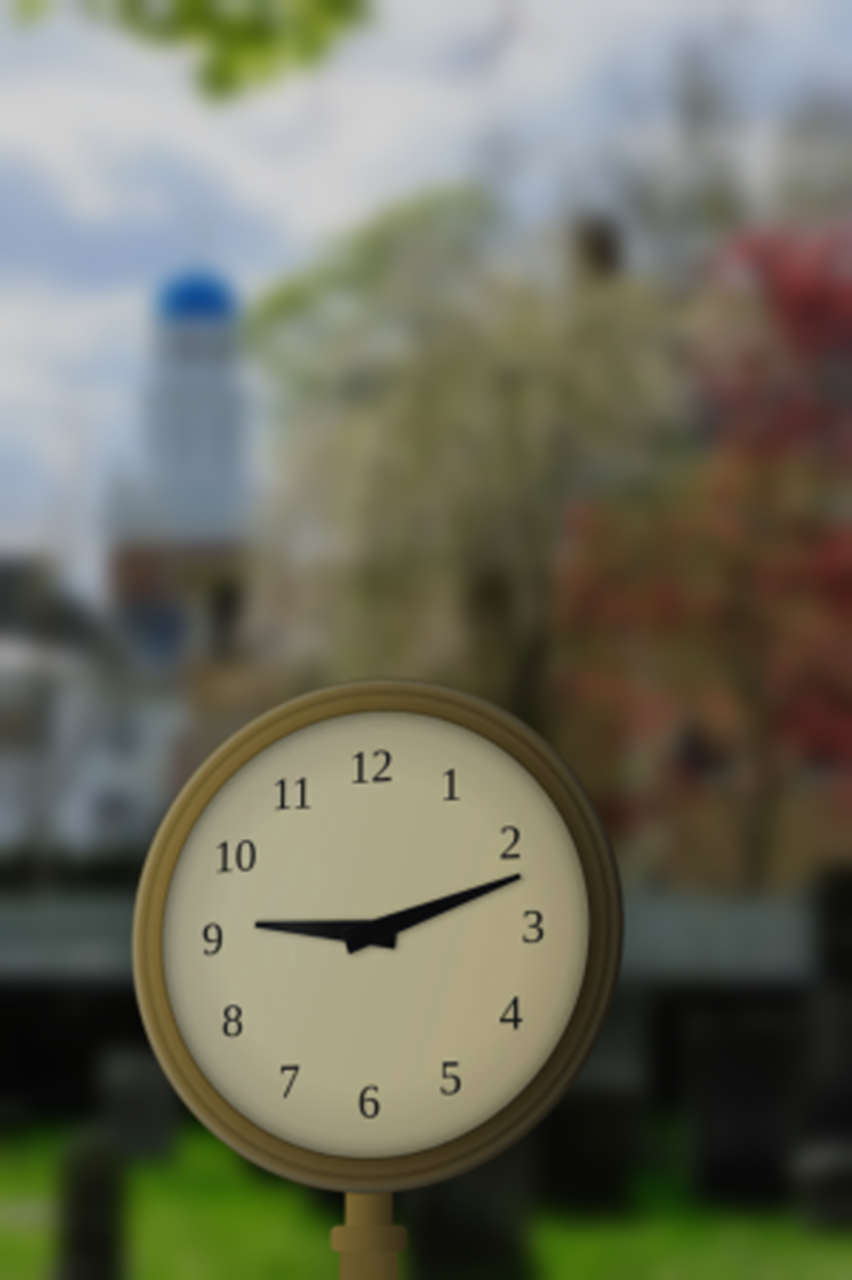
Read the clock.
9:12
